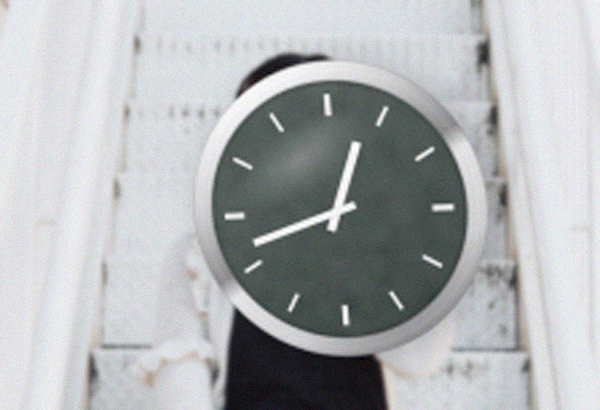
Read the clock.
12:42
